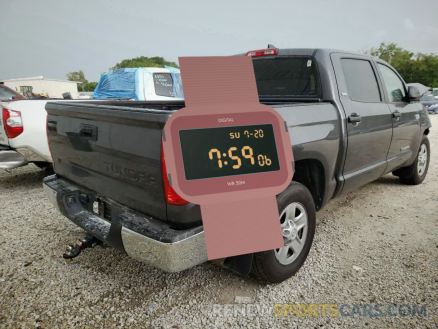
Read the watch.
7:59:06
